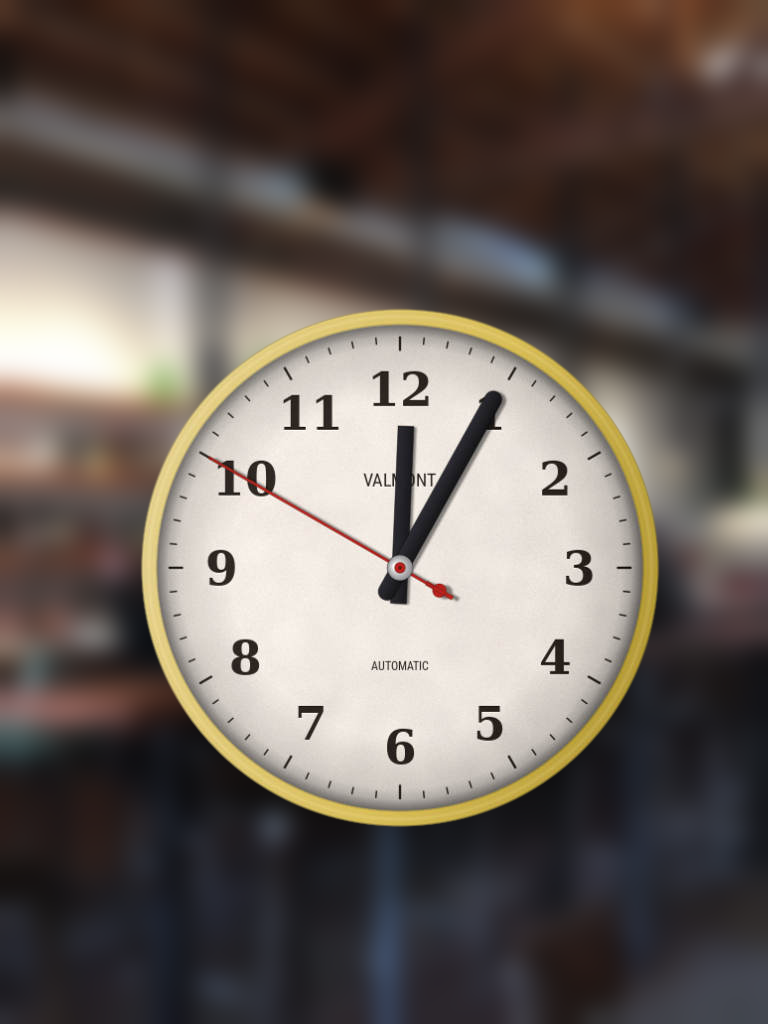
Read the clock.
12:04:50
